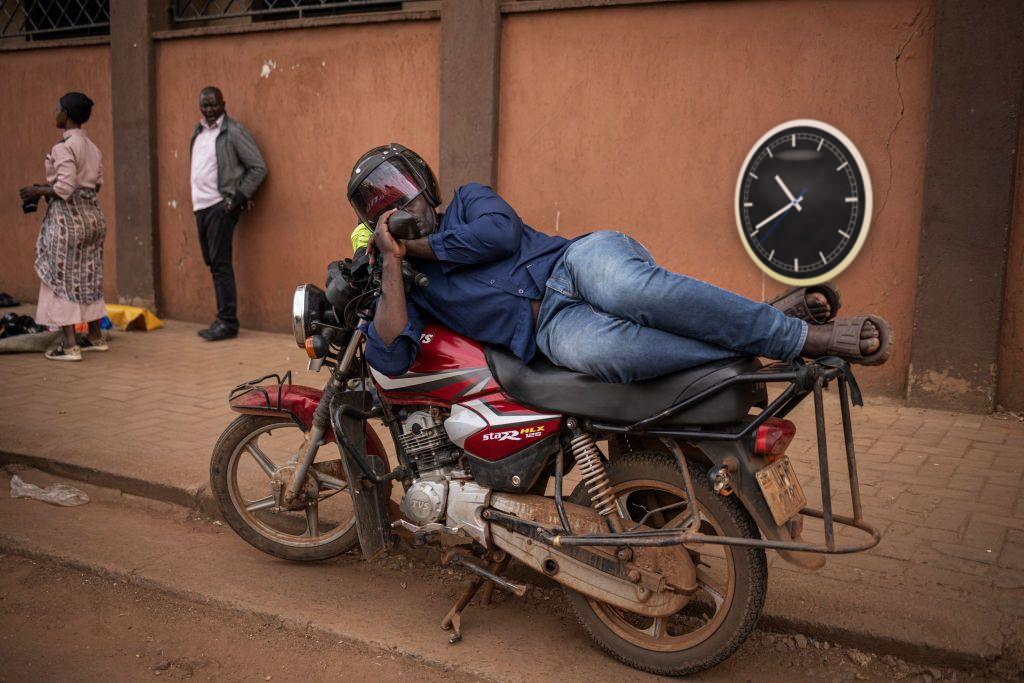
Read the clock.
10:40:38
